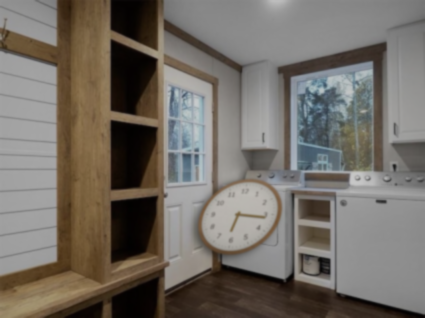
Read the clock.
6:16
